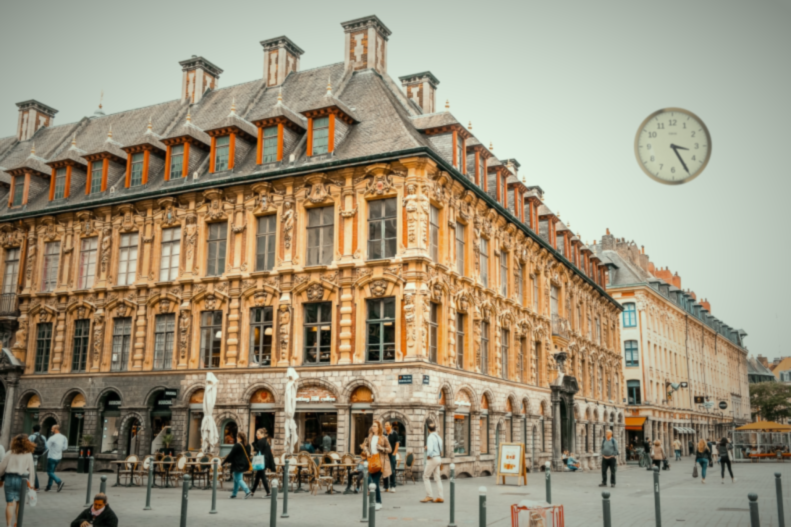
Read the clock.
3:25
